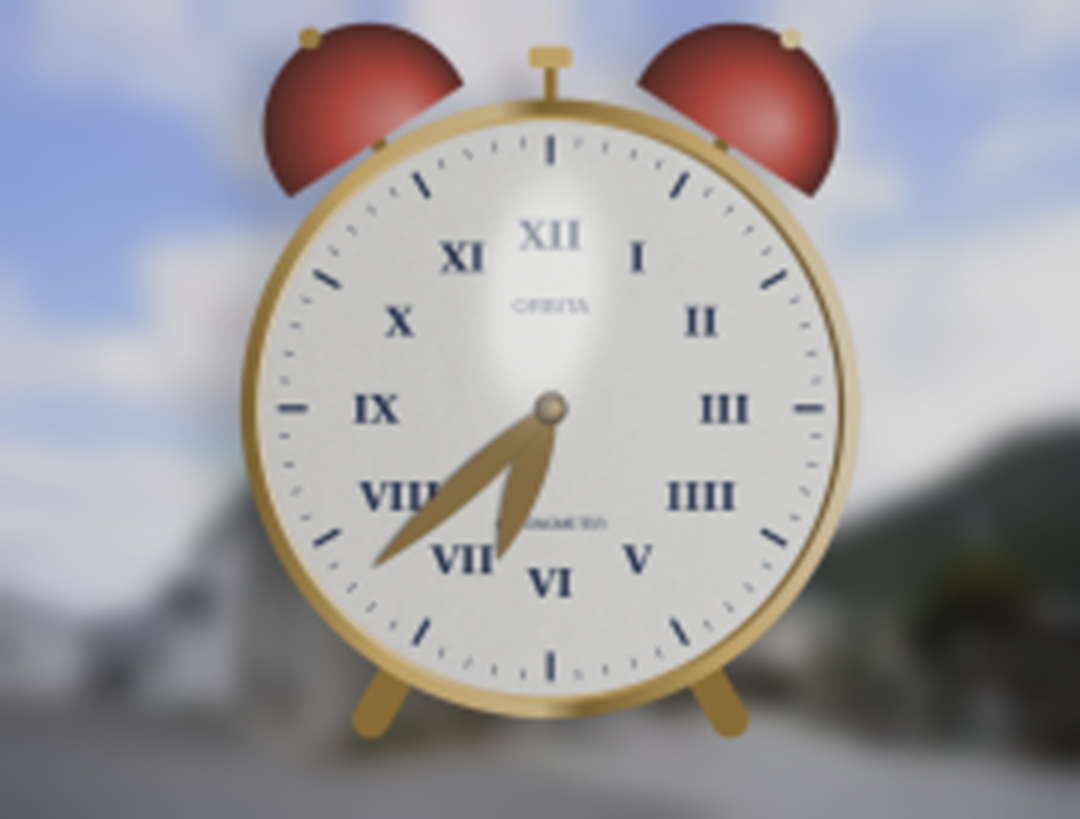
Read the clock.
6:38
